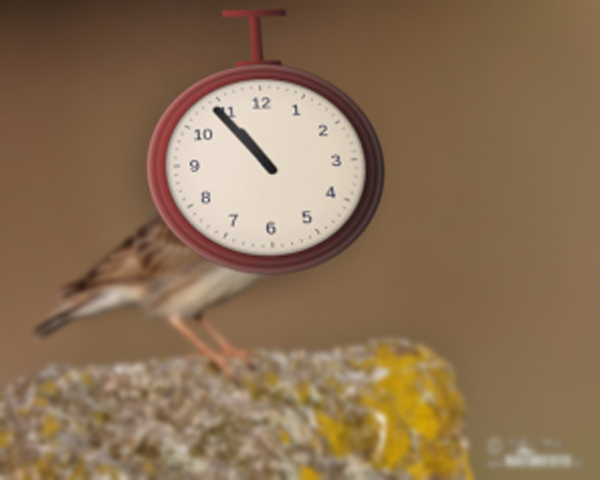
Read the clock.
10:54
